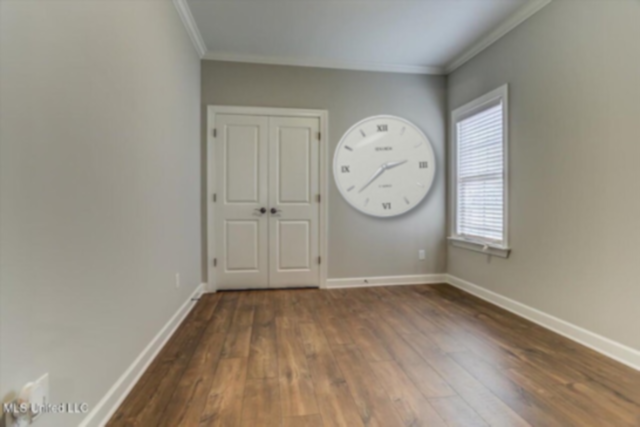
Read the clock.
2:38
